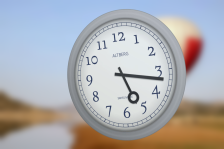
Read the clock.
5:17
